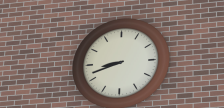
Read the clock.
8:42
